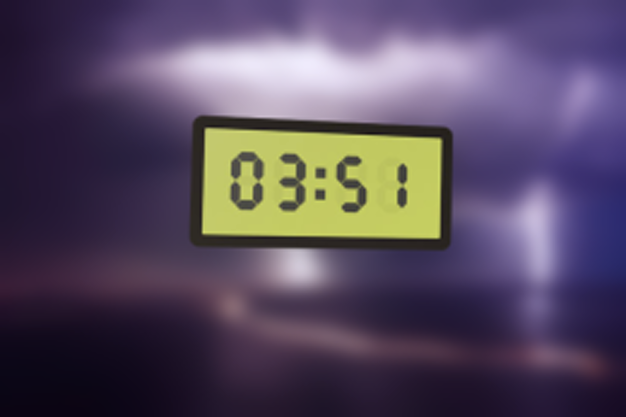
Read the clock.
3:51
